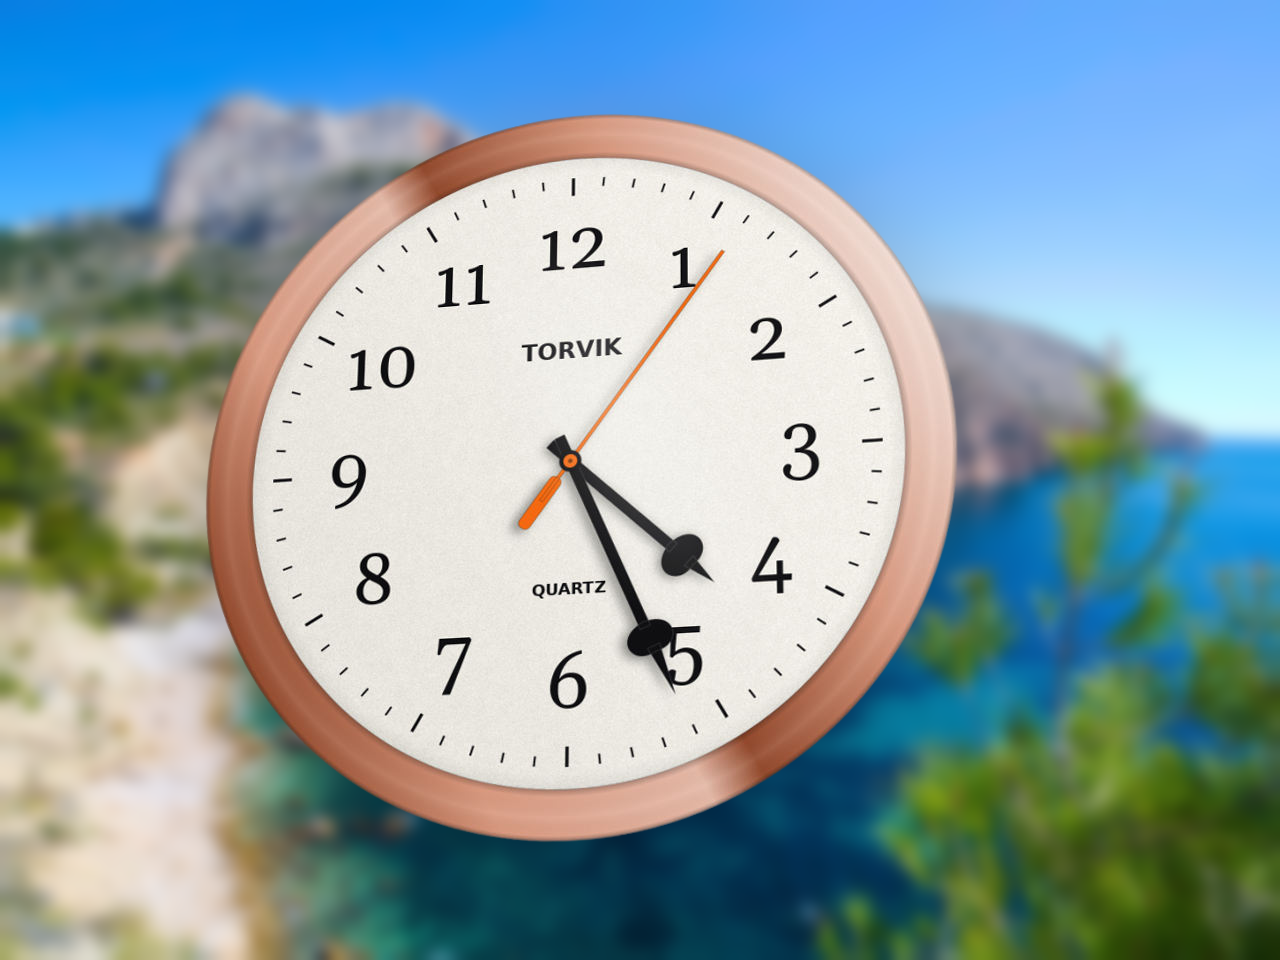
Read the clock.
4:26:06
